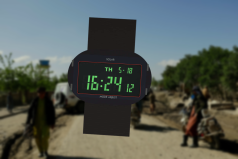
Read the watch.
16:24:12
